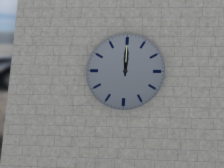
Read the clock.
12:00
